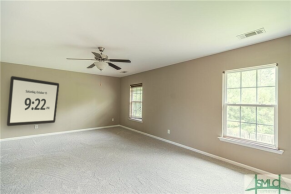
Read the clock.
9:22
